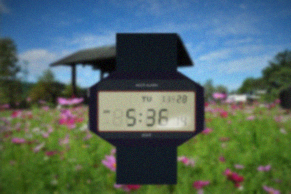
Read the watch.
5:36
